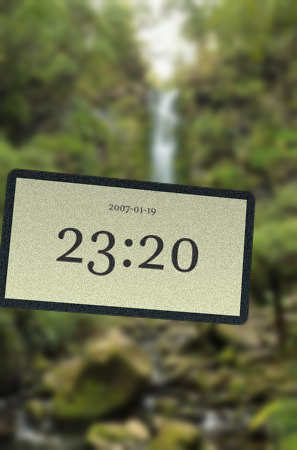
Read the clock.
23:20
